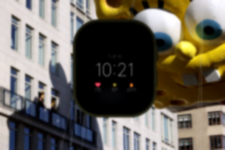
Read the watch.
10:21
